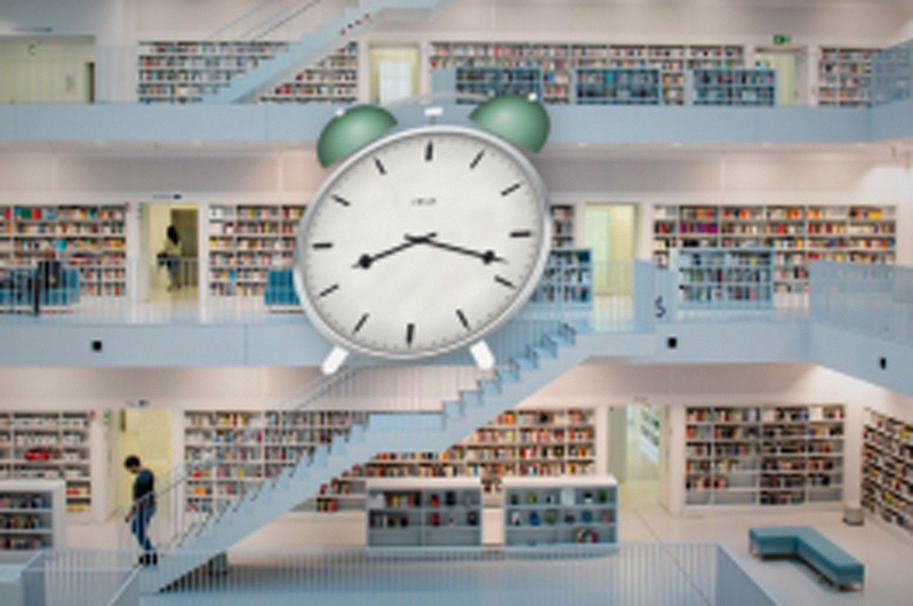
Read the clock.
8:18
